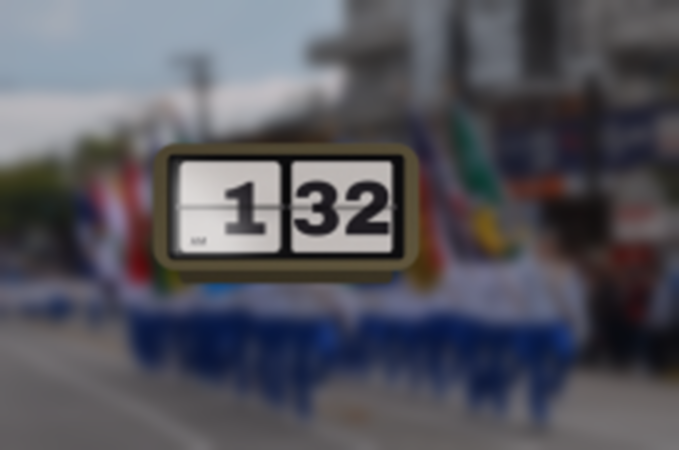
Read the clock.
1:32
